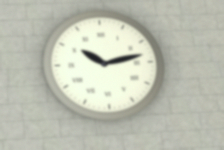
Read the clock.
10:13
